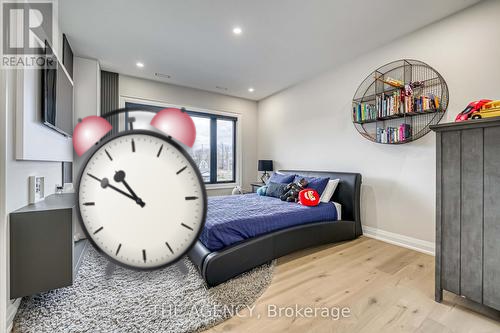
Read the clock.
10:50
